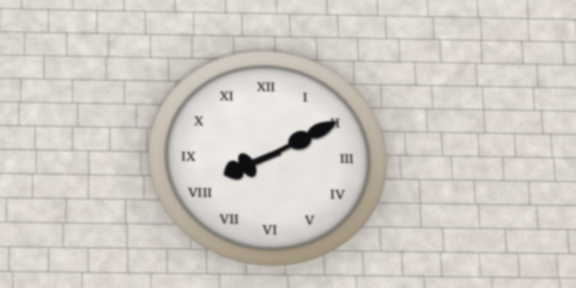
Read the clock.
8:10
